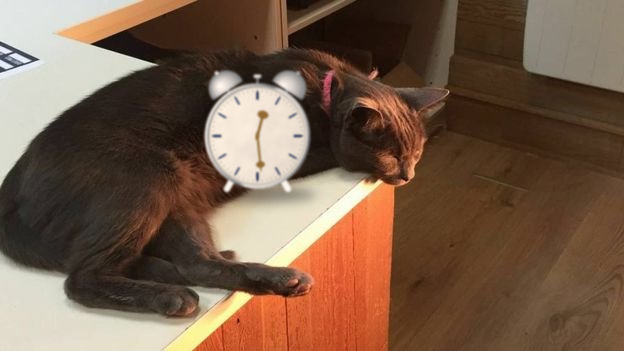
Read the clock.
12:29
